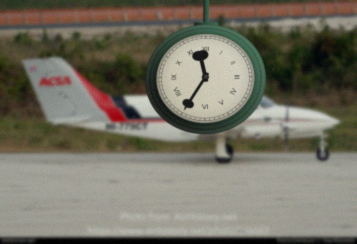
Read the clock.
11:35
